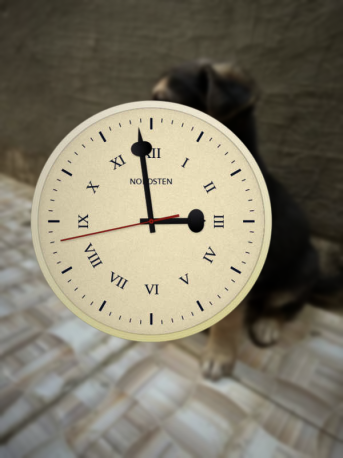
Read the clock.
2:58:43
